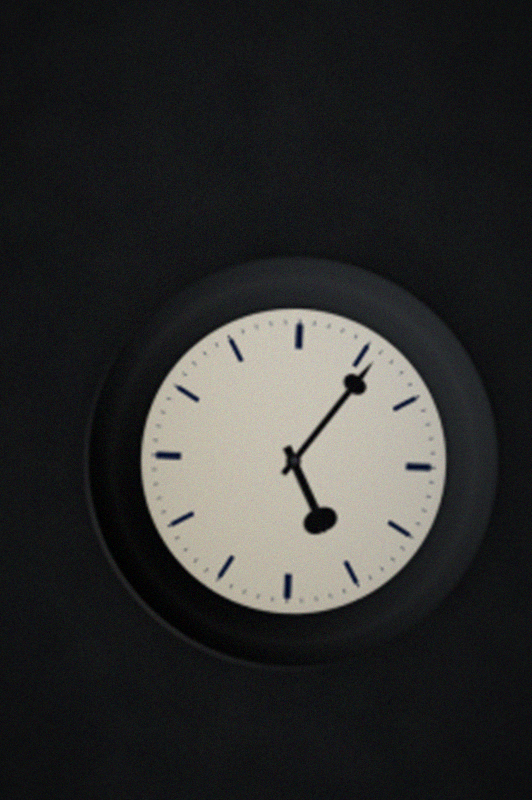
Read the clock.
5:06
